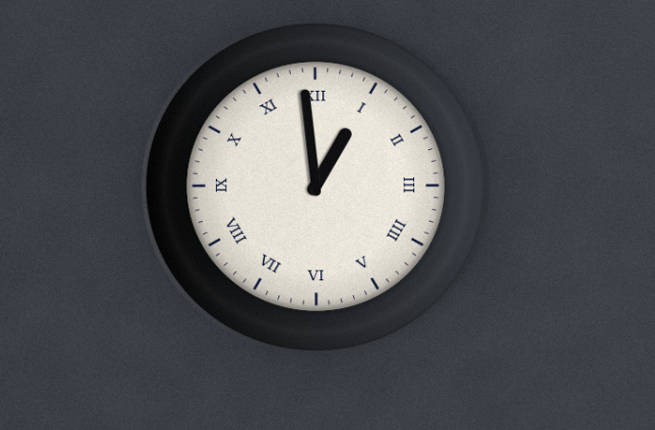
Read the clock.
12:59
